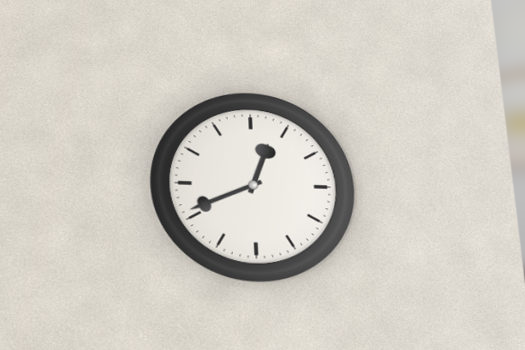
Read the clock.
12:41
